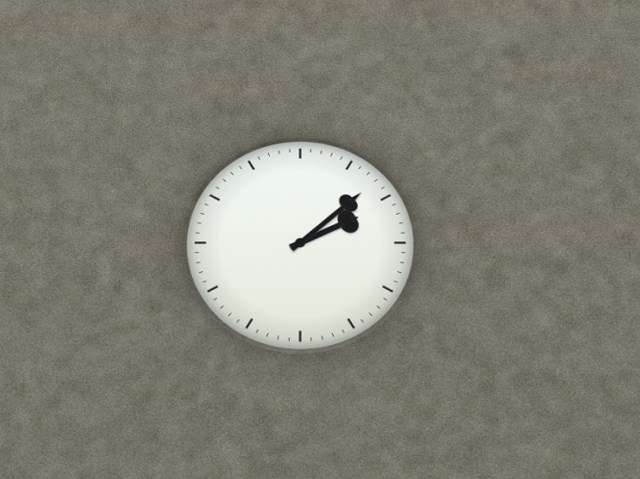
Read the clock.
2:08
